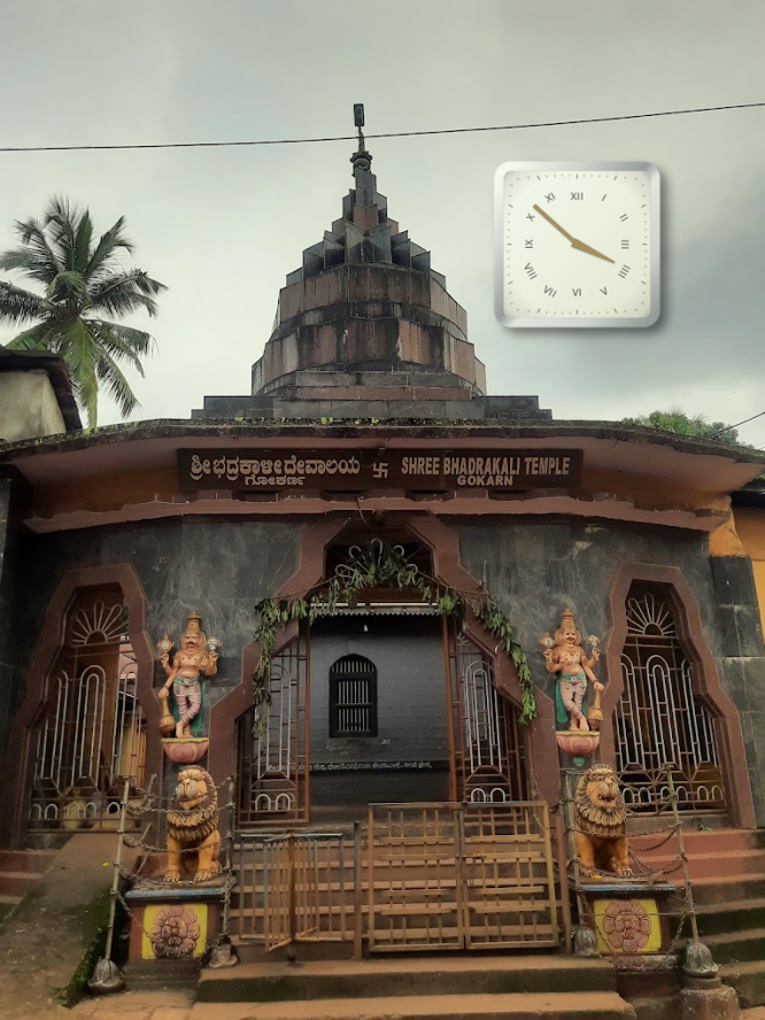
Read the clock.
3:52
